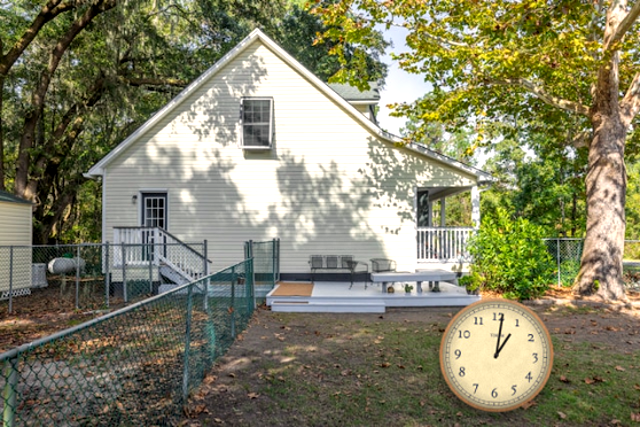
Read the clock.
1:01
